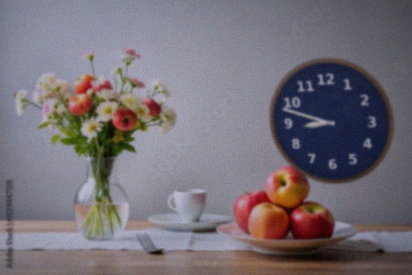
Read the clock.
8:48
